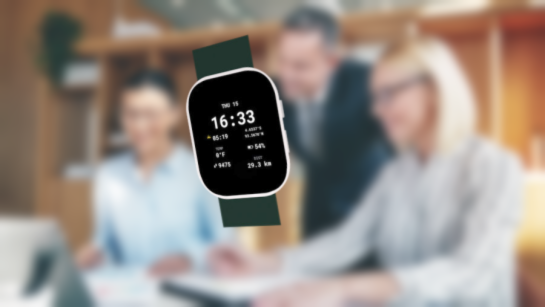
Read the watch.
16:33
